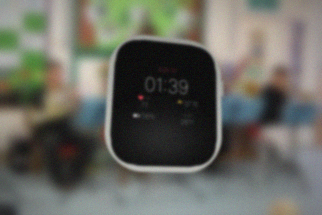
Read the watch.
1:39
